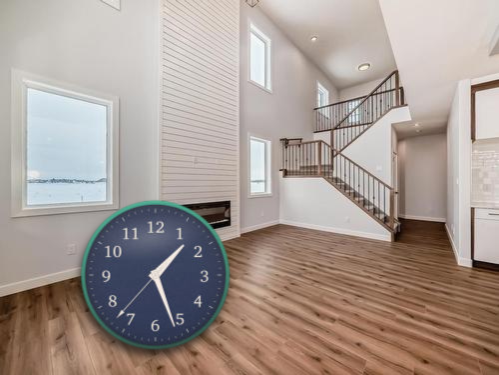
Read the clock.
1:26:37
